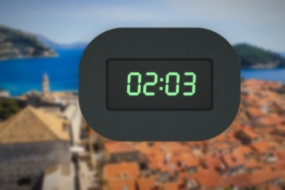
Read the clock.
2:03
